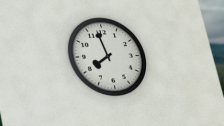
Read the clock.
7:58
